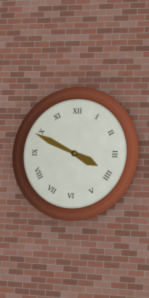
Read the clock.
3:49
